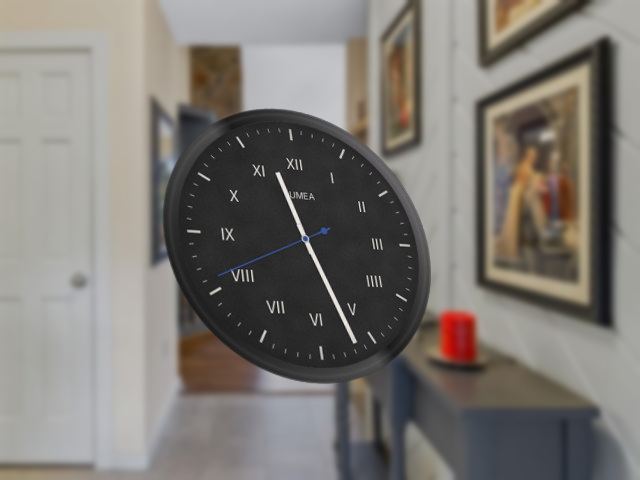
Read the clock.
11:26:41
